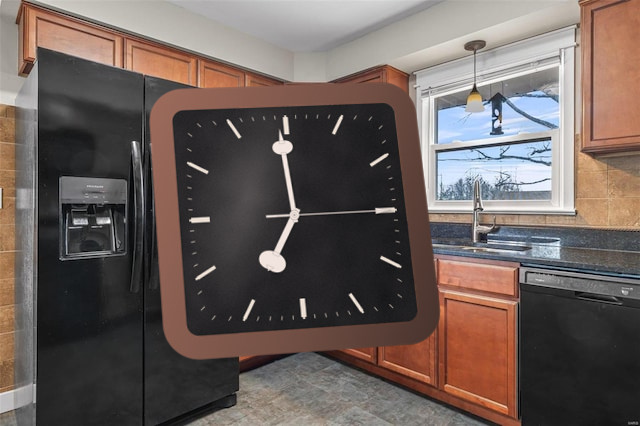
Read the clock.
6:59:15
